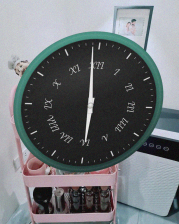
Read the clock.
5:59
